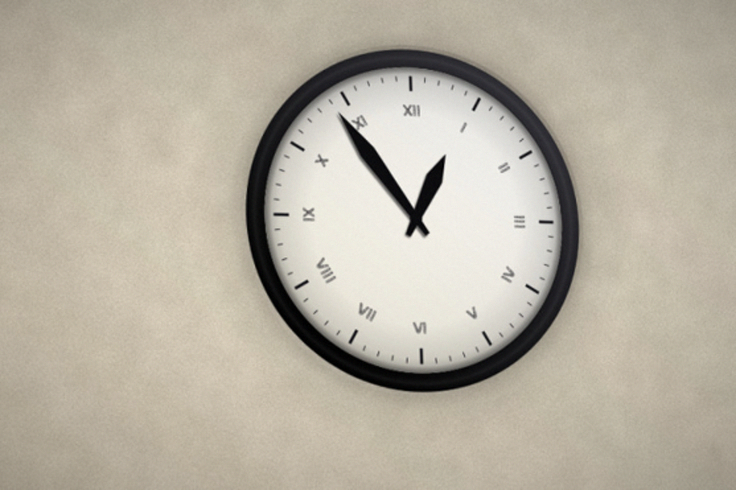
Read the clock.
12:54
